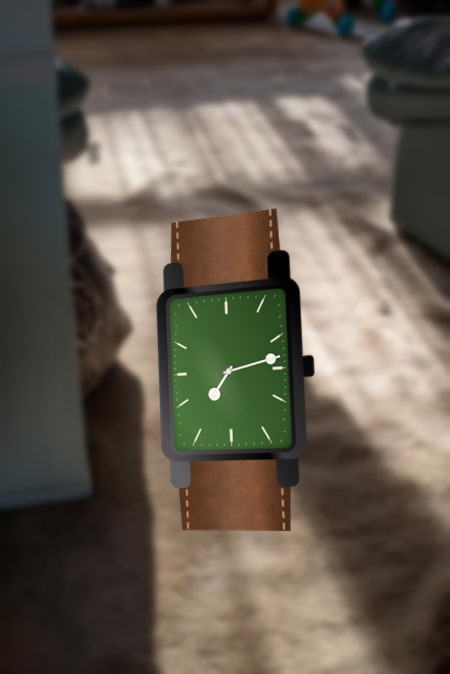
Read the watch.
7:13
